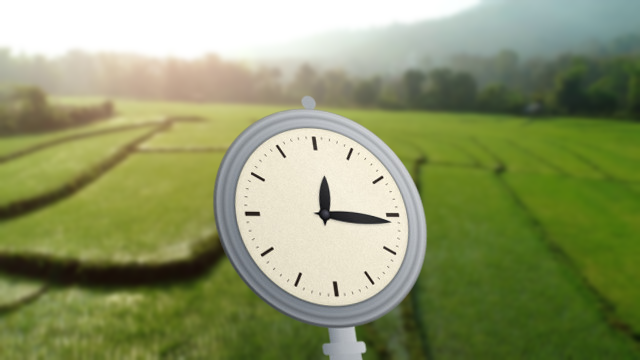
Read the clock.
12:16
